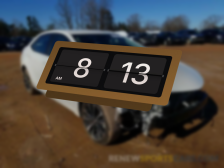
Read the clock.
8:13
